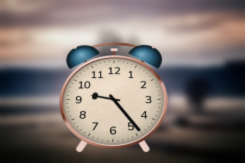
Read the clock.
9:24
